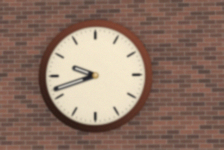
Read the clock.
9:42
